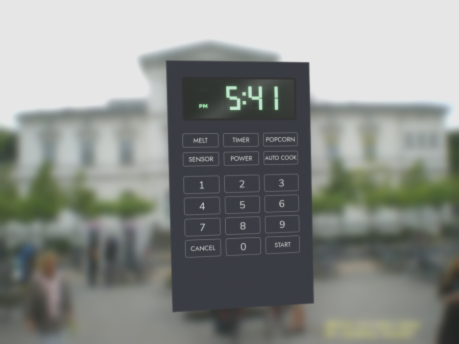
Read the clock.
5:41
